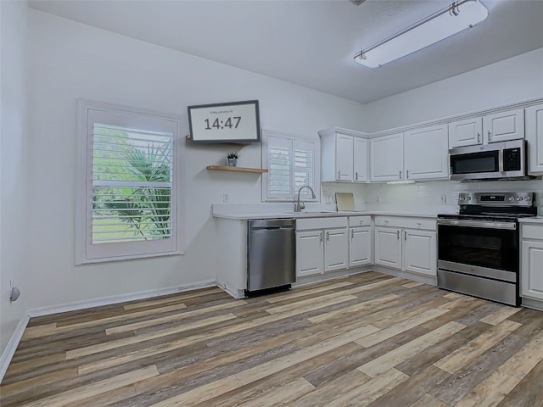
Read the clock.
14:47
